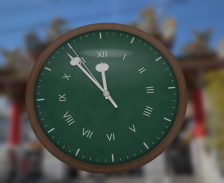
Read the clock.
11:53:55
